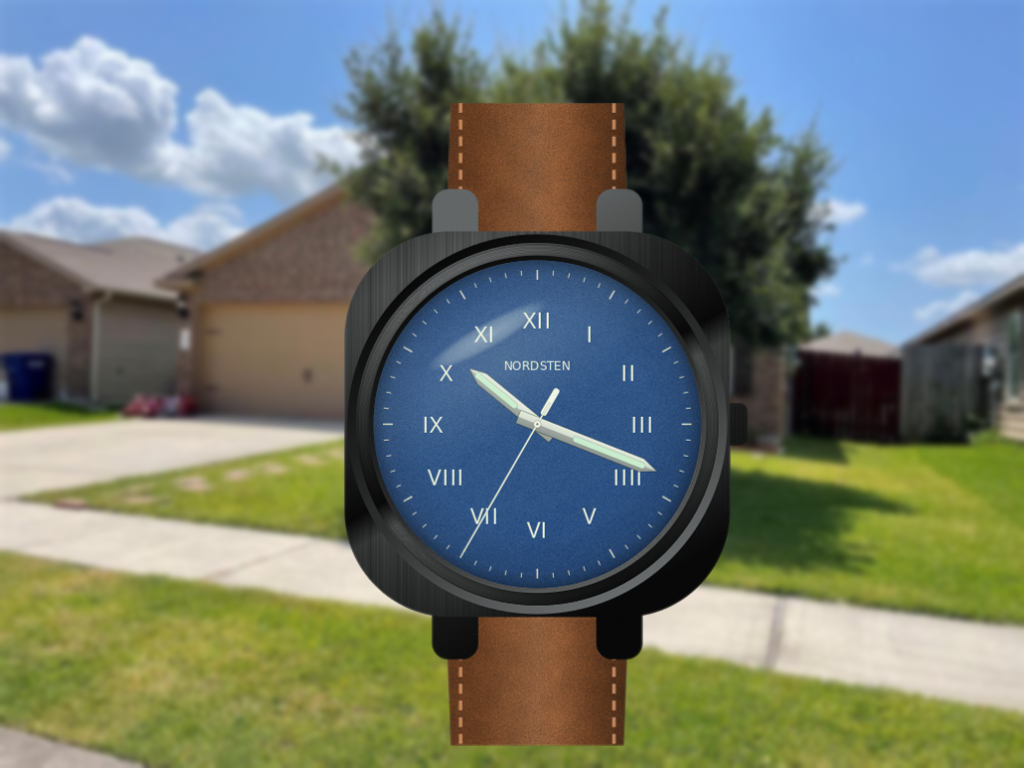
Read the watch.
10:18:35
